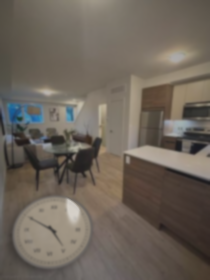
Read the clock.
4:50
